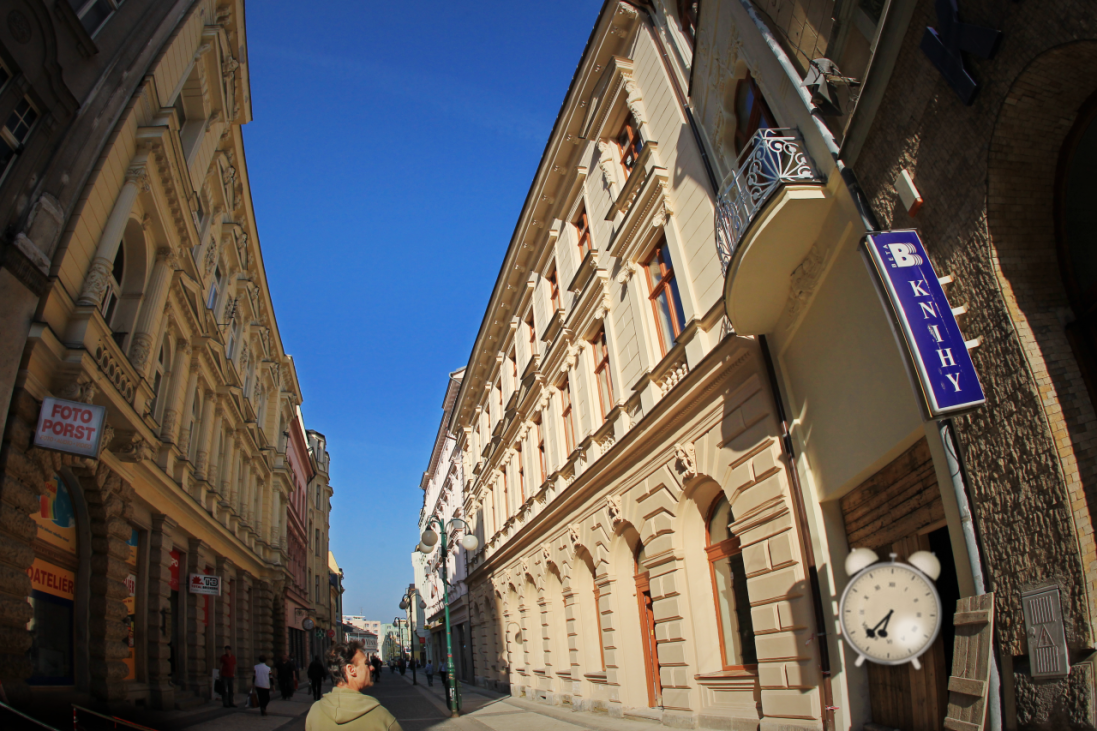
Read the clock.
6:37
